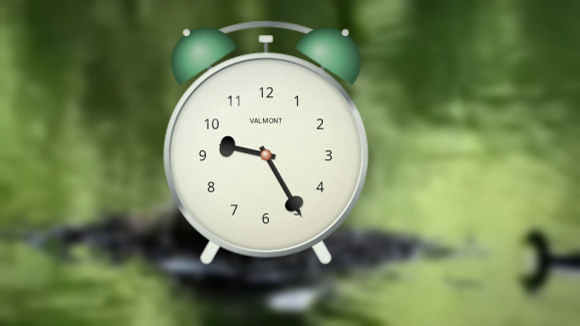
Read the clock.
9:25
